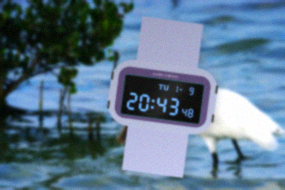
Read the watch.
20:43
